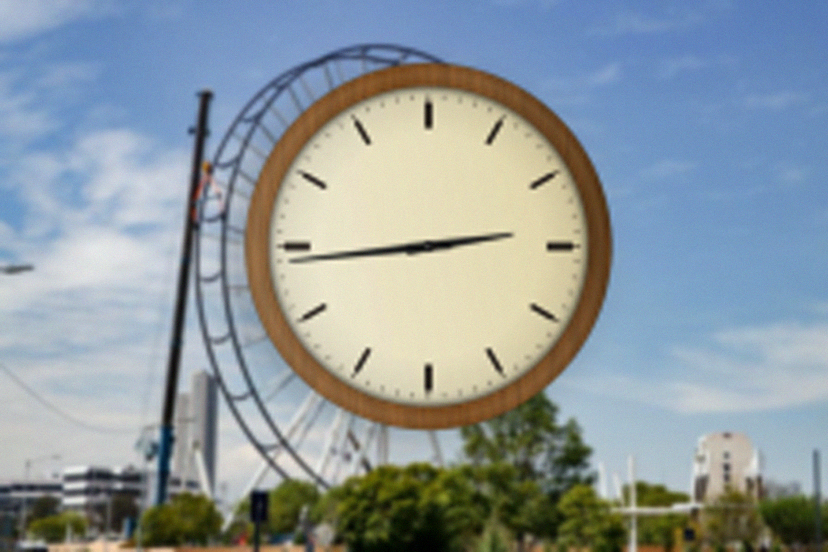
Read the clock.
2:44
